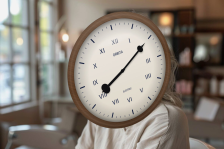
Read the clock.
8:10
